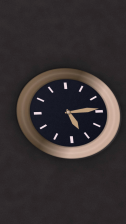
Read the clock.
5:14
